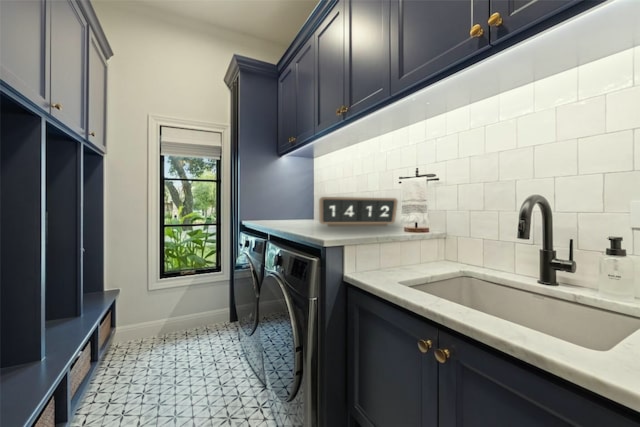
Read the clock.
14:12
